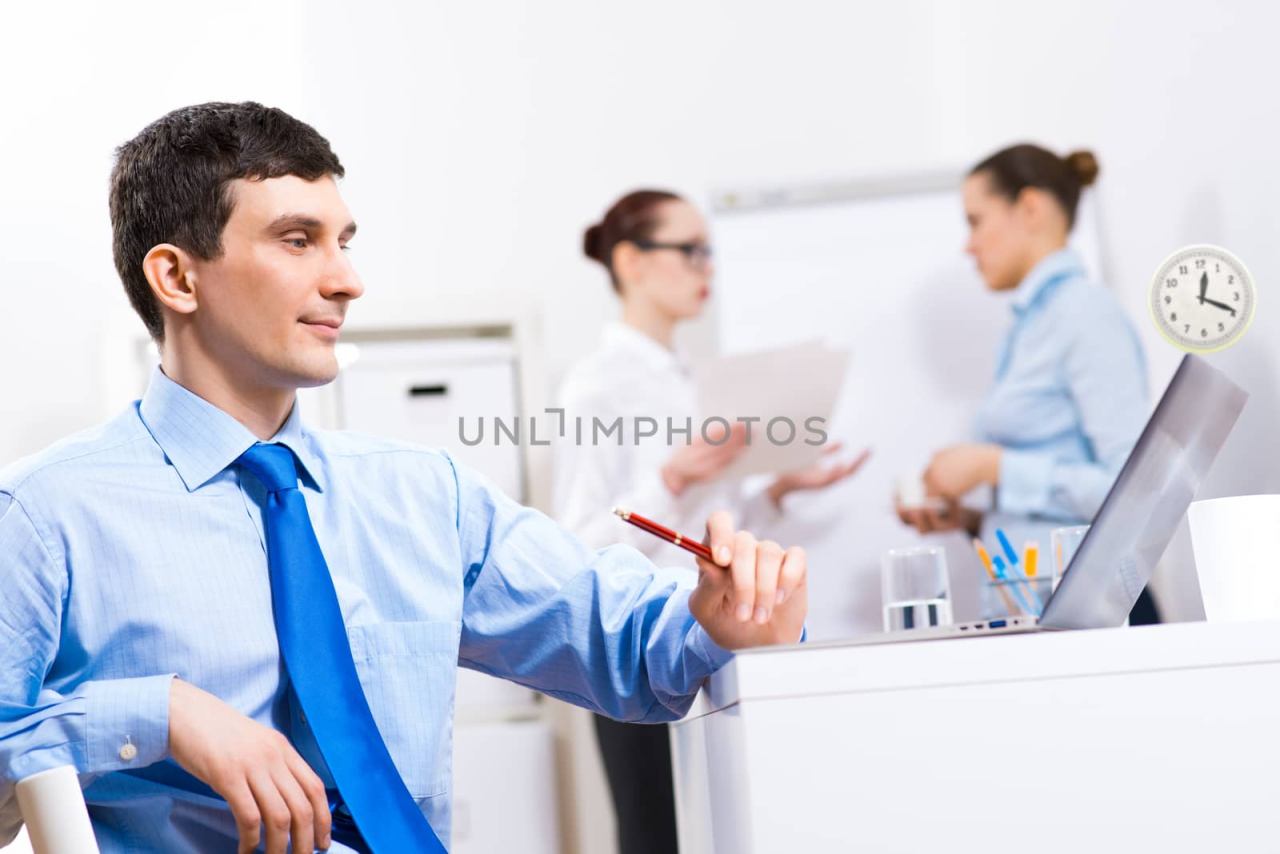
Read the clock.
12:19
